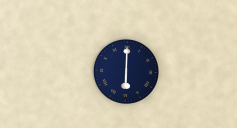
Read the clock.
6:00
